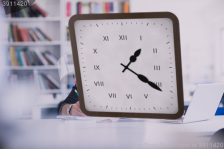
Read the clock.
1:21
